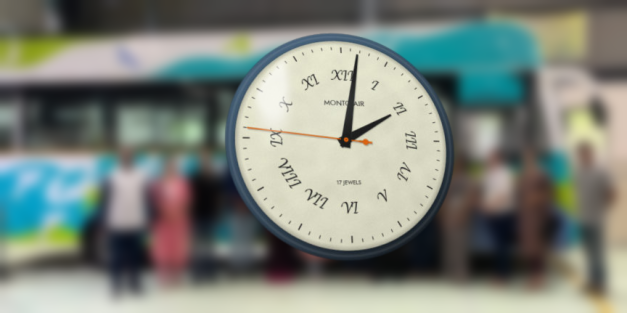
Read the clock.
2:01:46
